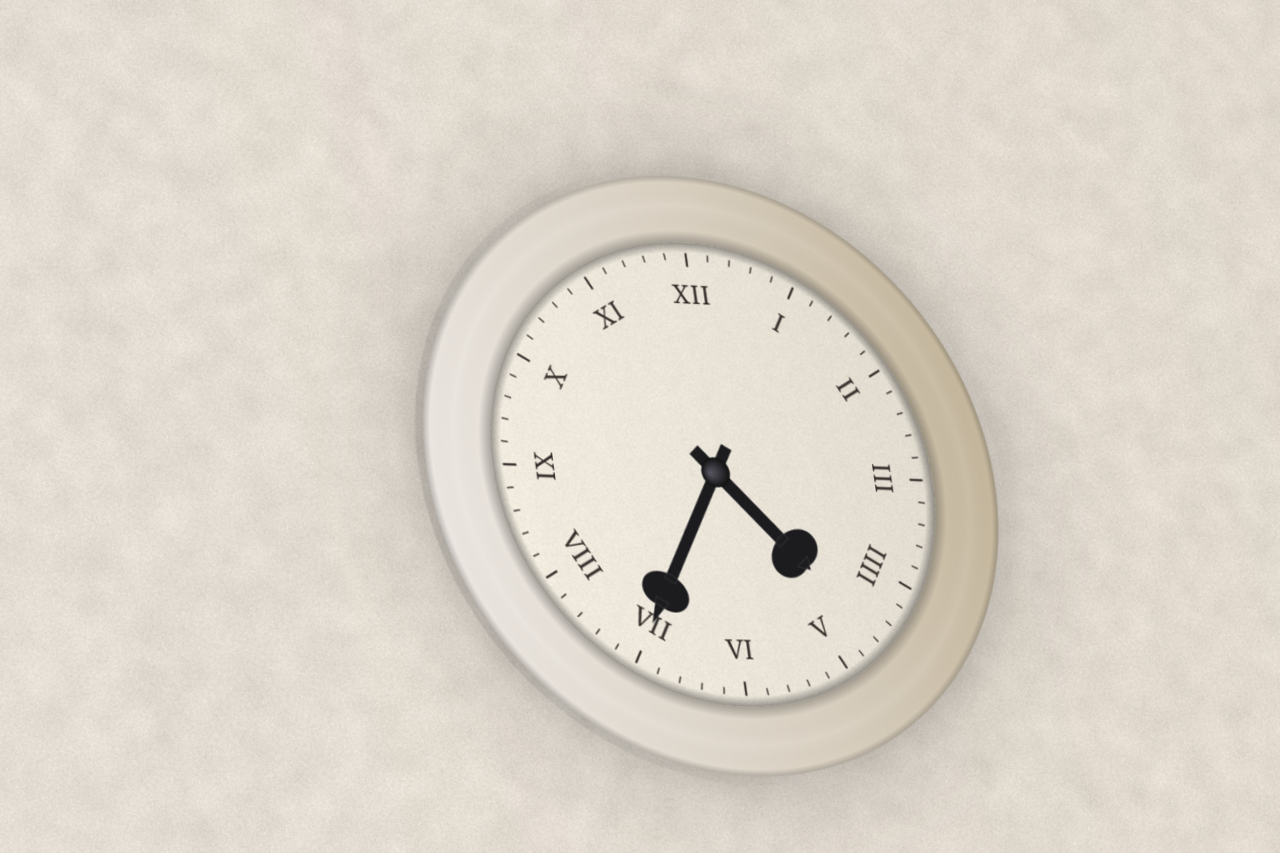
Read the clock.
4:35
